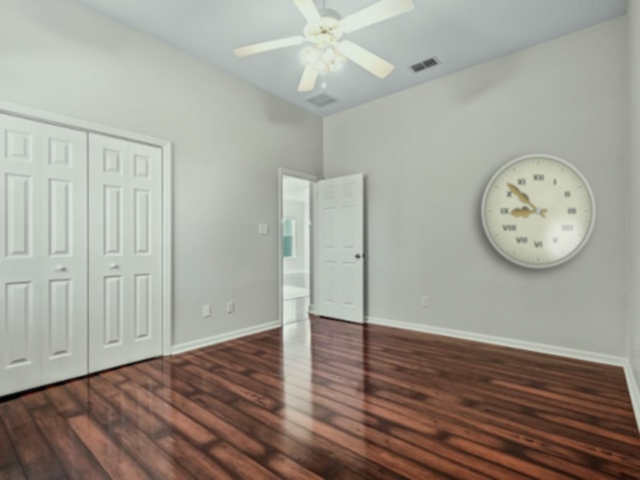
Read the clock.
8:52
